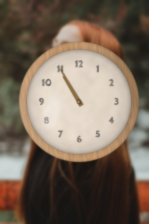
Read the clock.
10:55
